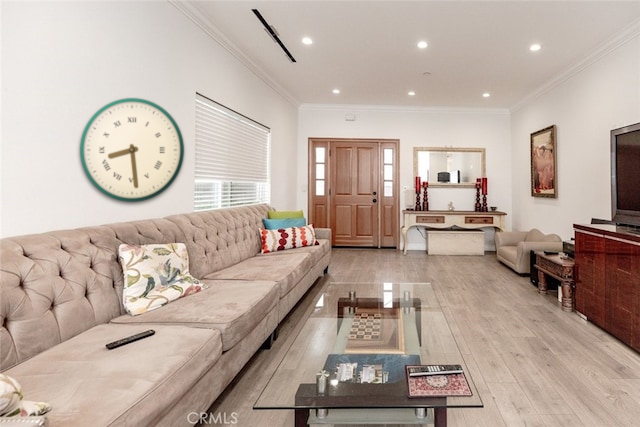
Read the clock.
8:29
